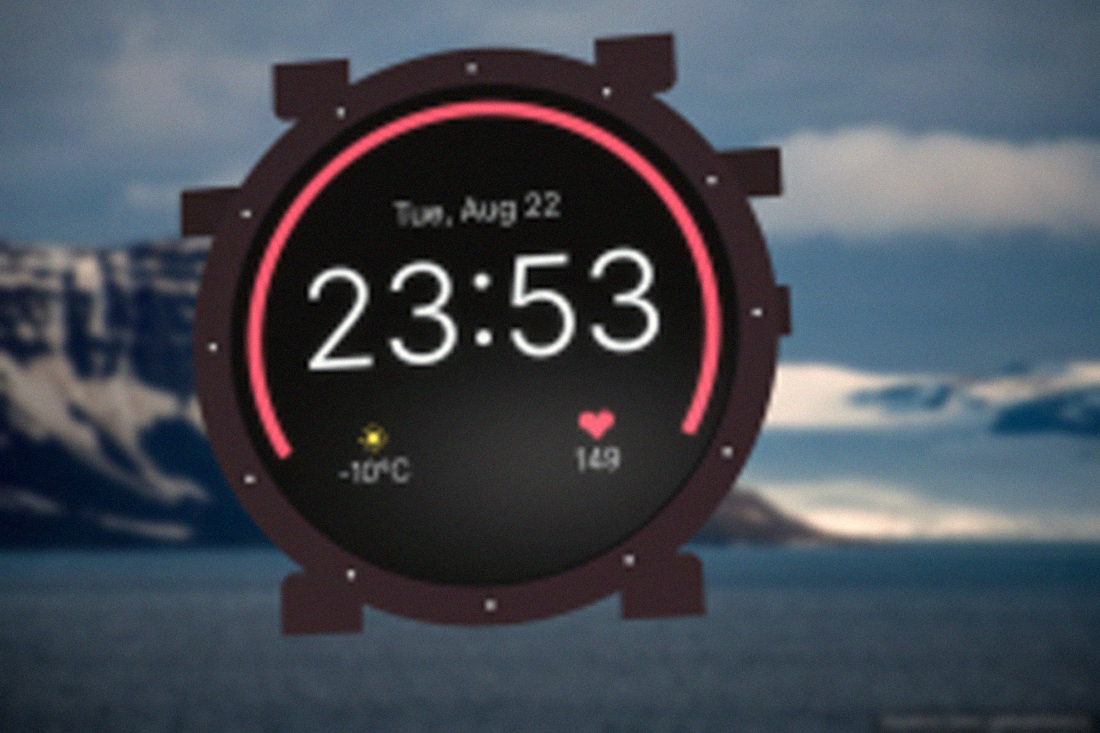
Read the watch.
23:53
